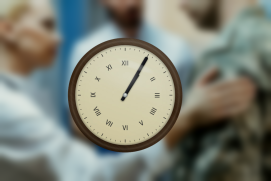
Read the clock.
1:05
